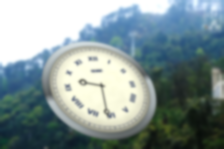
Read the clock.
9:31
